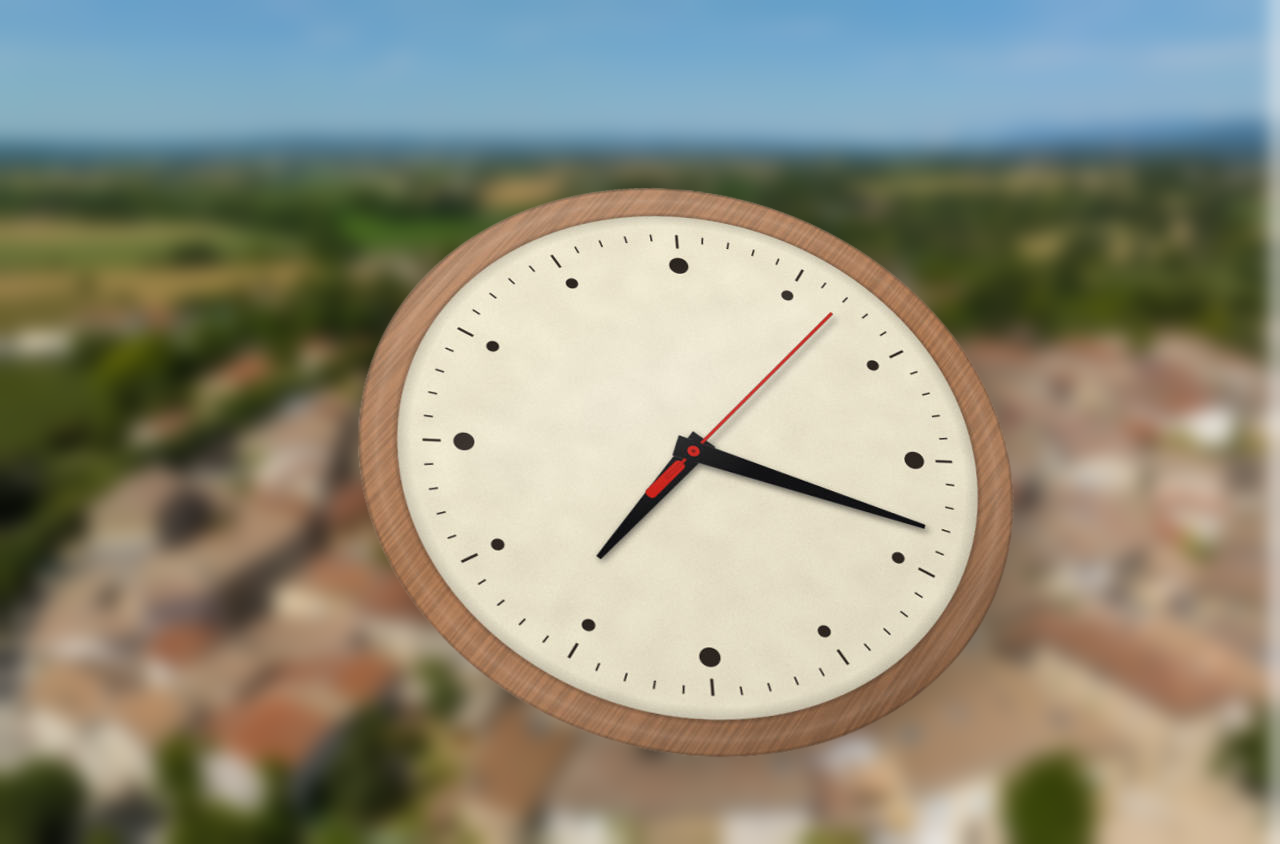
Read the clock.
7:18:07
